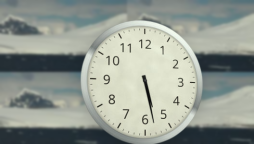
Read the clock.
5:28
